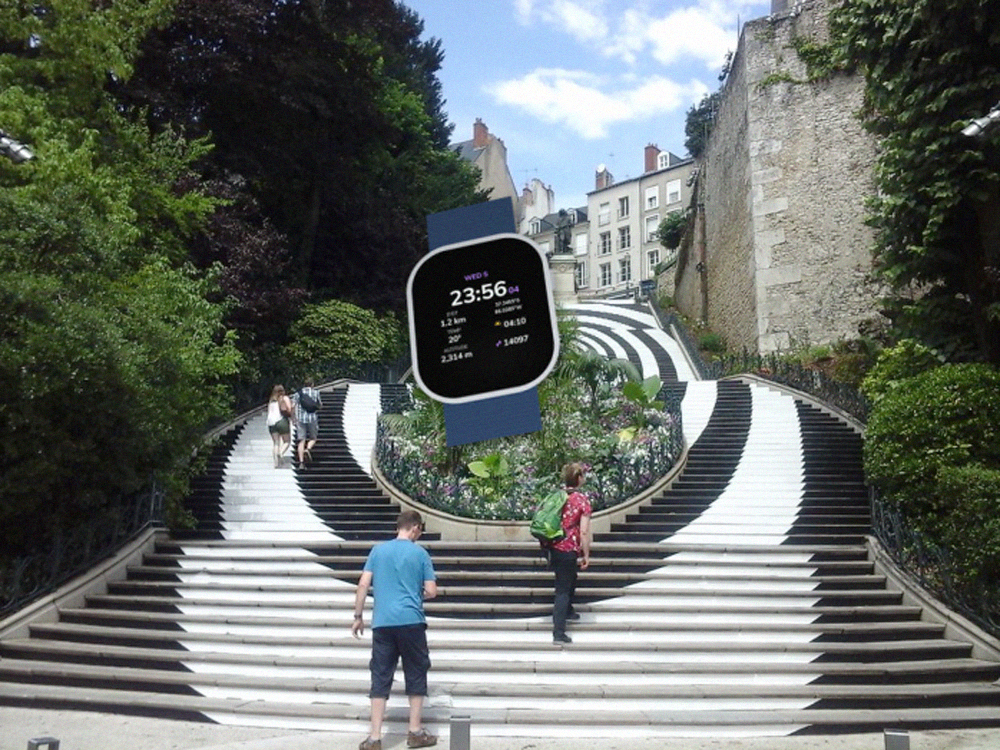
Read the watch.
23:56
